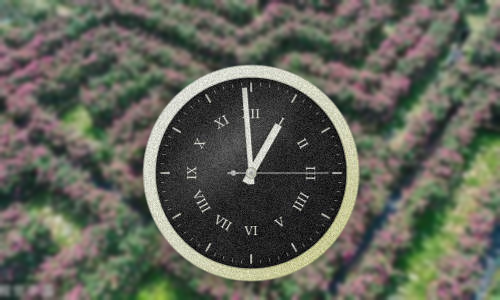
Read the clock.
12:59:15
